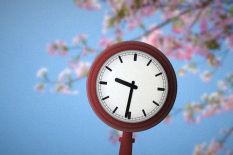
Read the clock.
9:31
